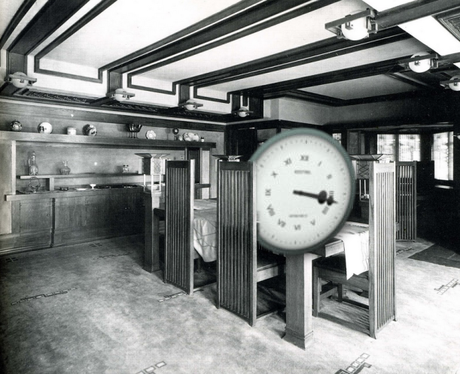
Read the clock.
3:17
